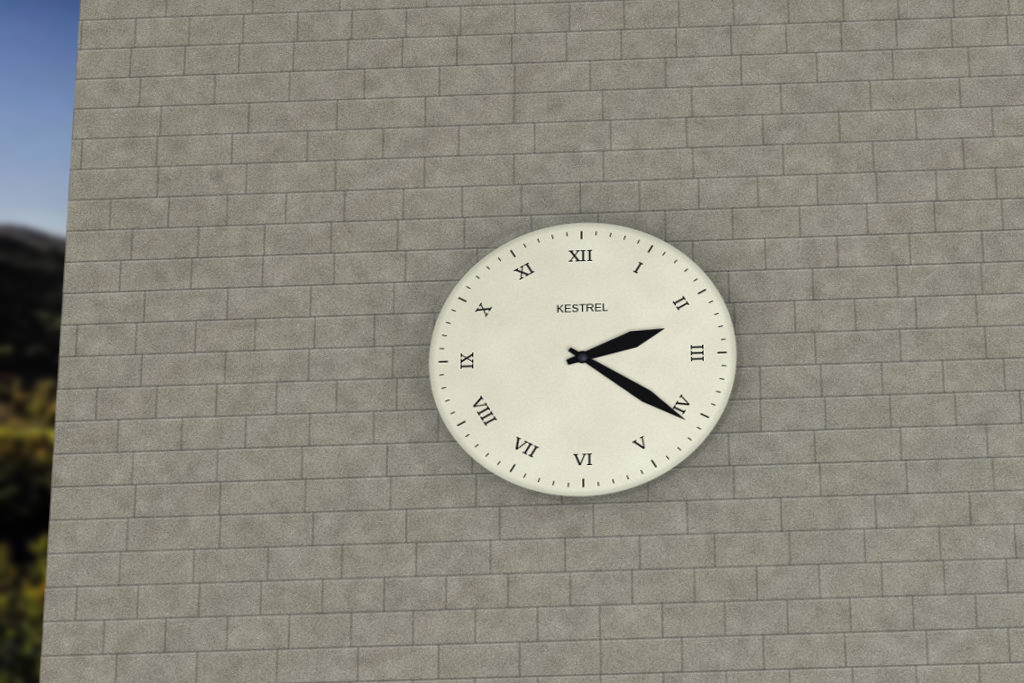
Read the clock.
2:21
